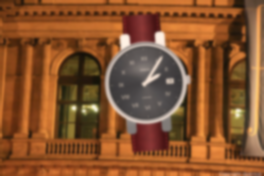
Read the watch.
2:06
